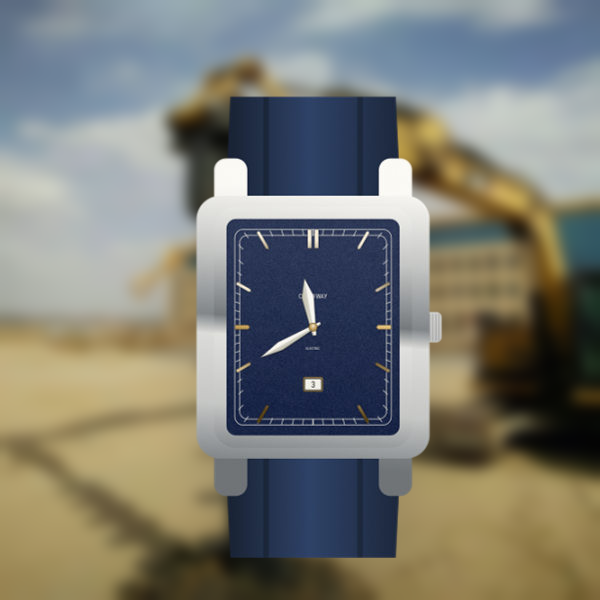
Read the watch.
11:40
